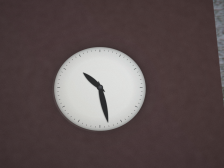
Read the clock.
10:28
